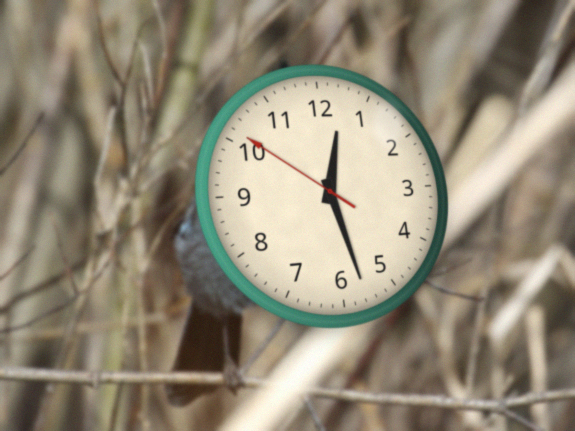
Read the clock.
12:27:51
